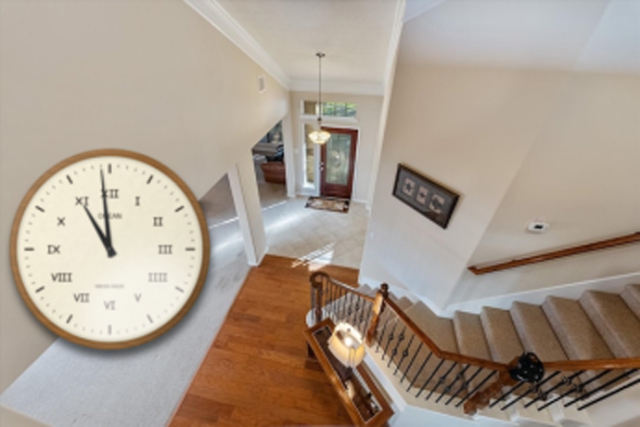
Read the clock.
10:59
